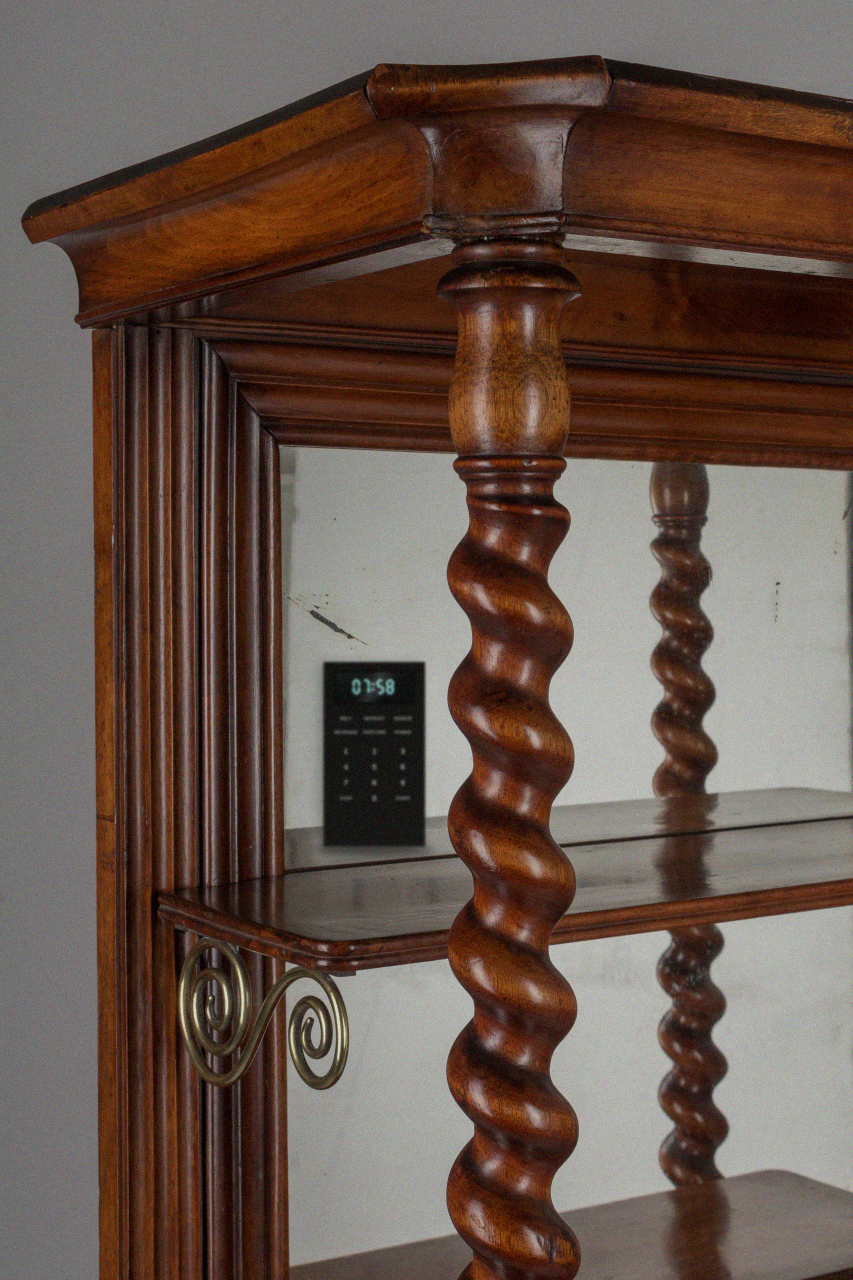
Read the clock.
7:58
